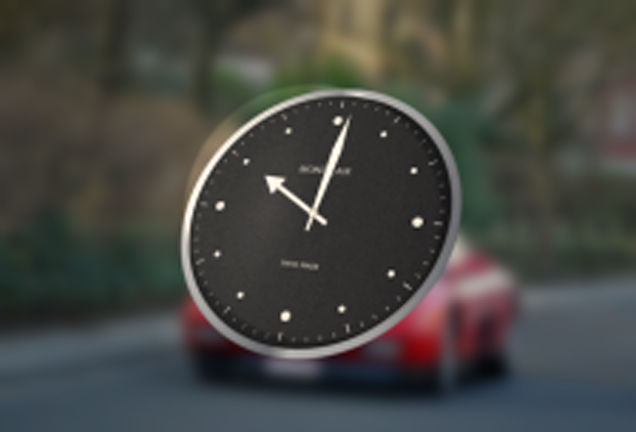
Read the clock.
10:01
